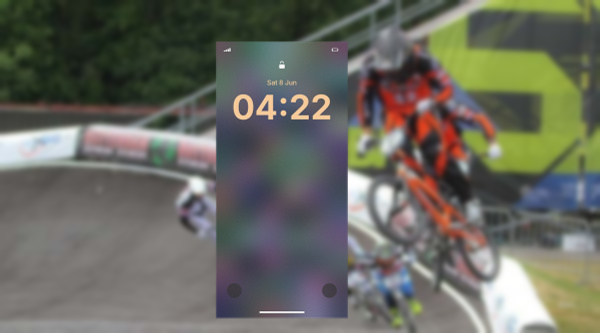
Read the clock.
4:22
